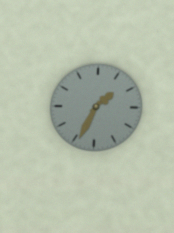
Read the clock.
1:34
